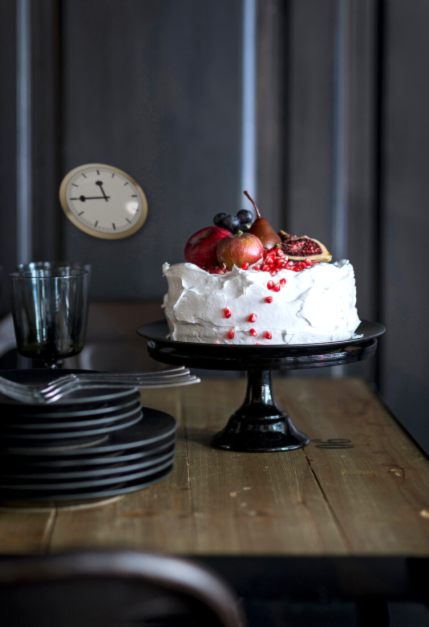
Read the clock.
11:45
